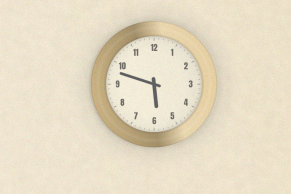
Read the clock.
5:48
